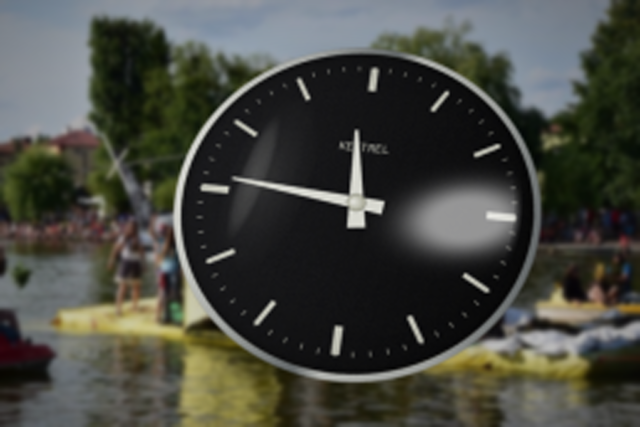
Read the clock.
11:46
